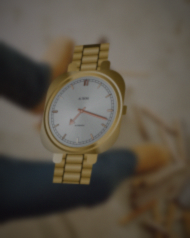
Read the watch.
7:18
